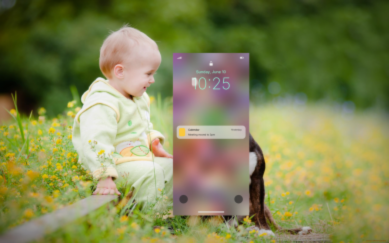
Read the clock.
10:25
